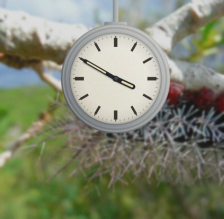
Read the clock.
3:50
